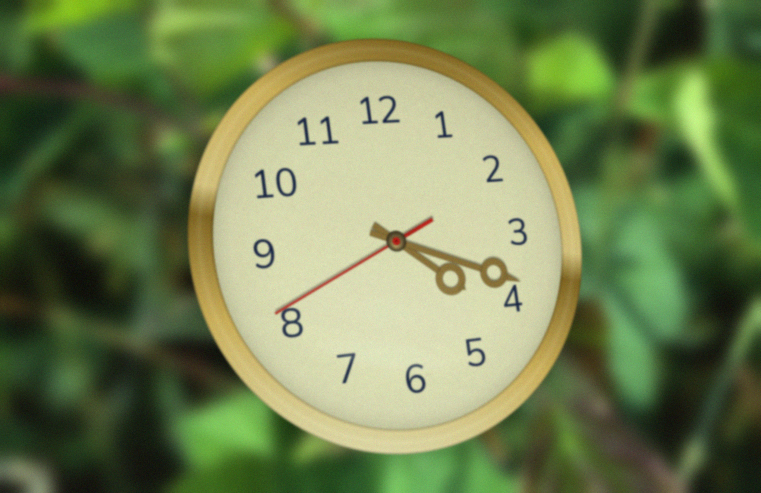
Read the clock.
4:18:41
